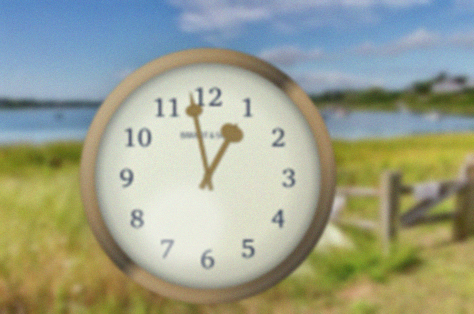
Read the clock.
12:58
